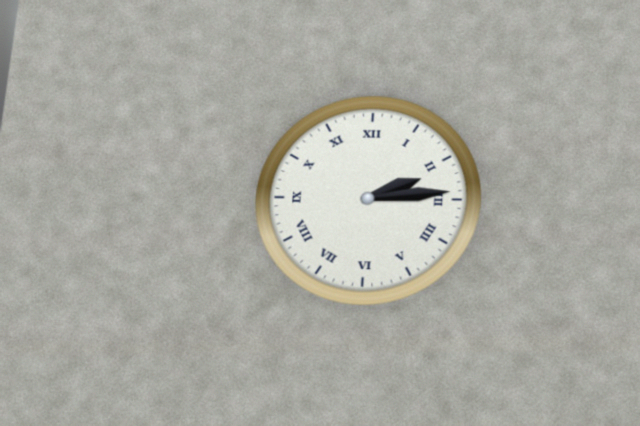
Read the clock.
2:14
